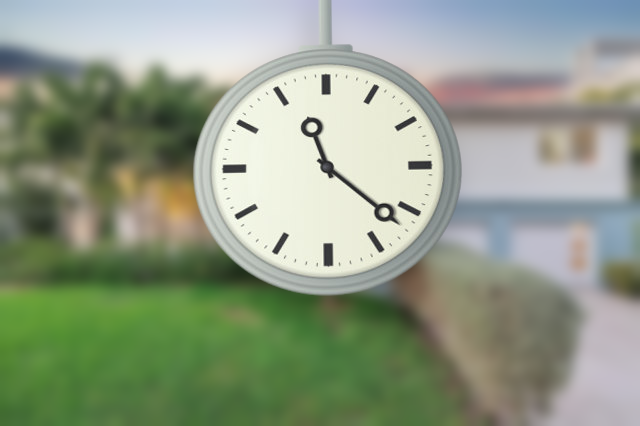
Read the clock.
11:22
